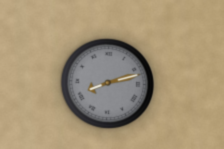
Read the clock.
8:12
